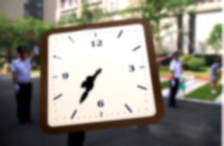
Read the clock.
7:35
